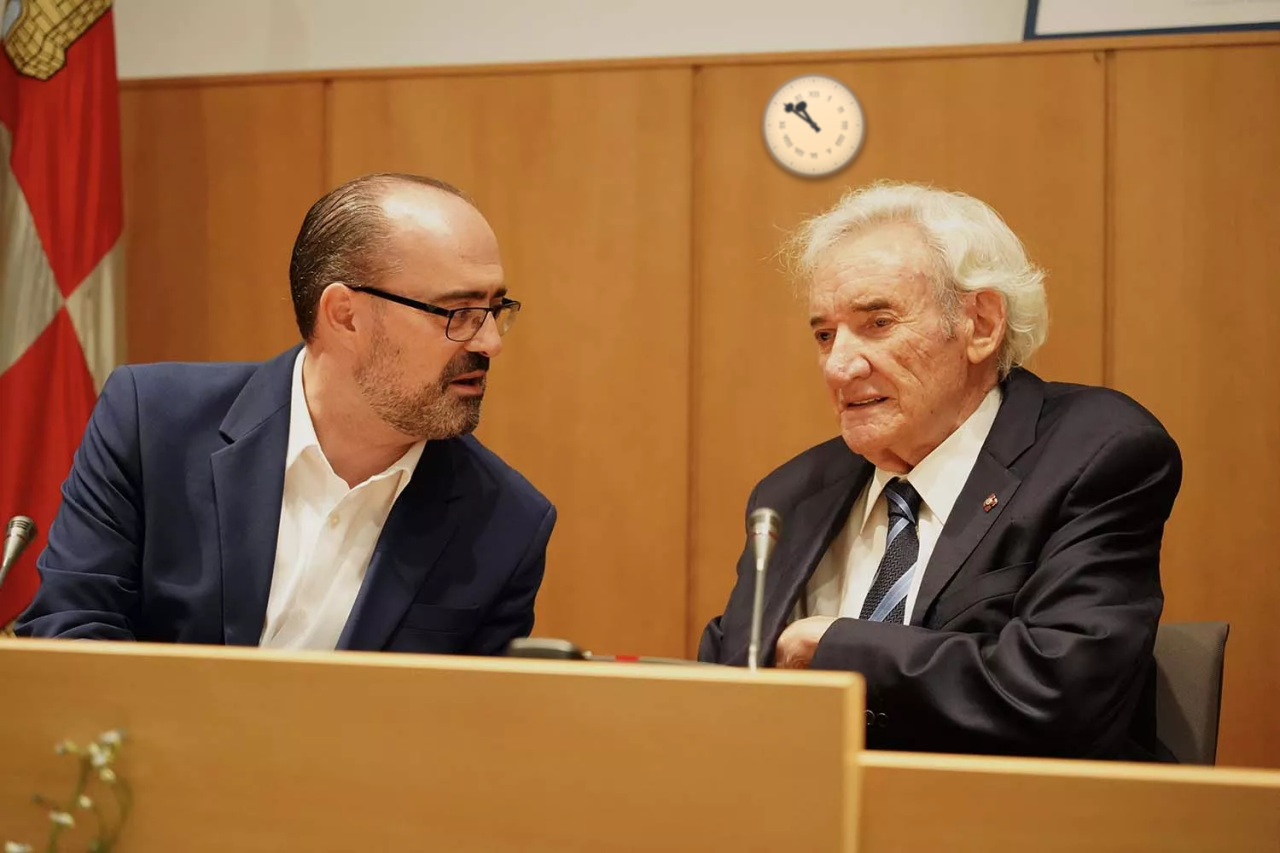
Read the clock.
10:51
